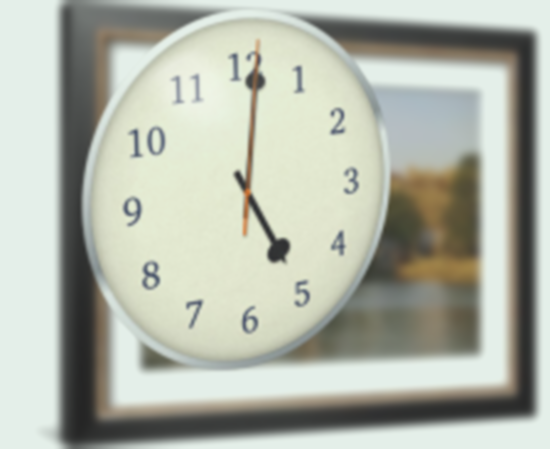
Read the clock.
5:01:01
